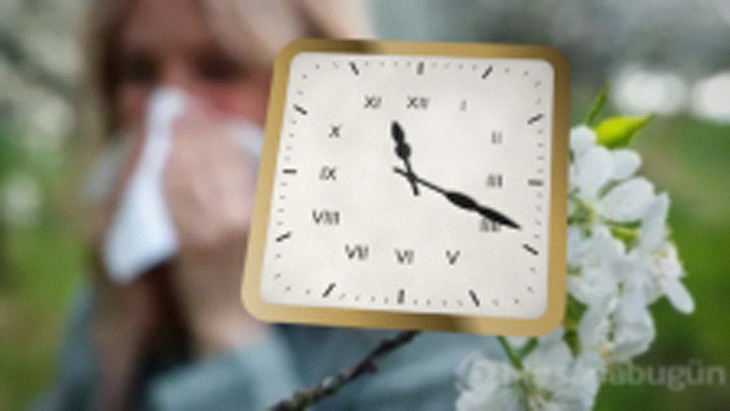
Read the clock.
11:19
